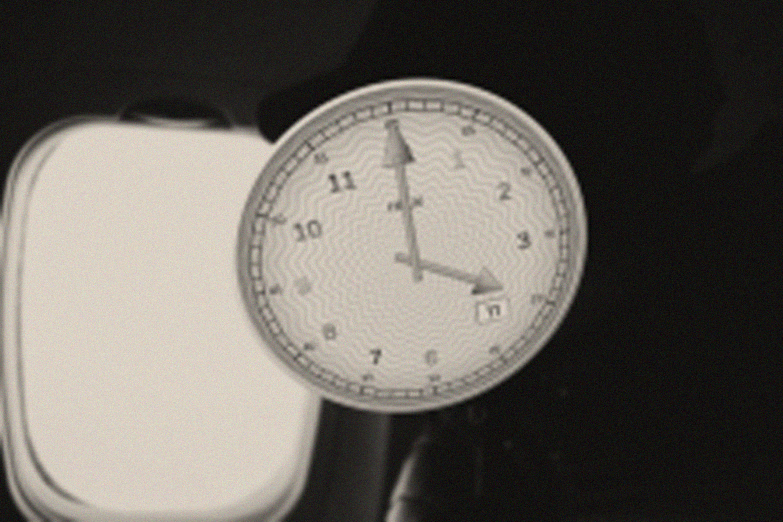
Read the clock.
4:00
